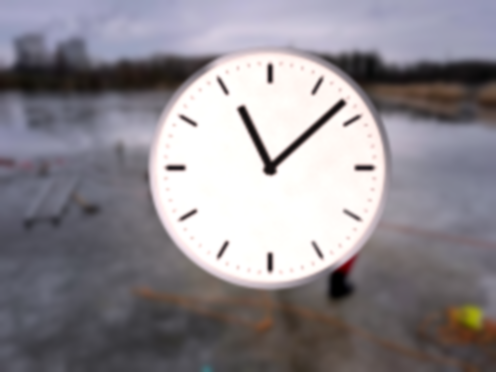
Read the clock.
11:08
